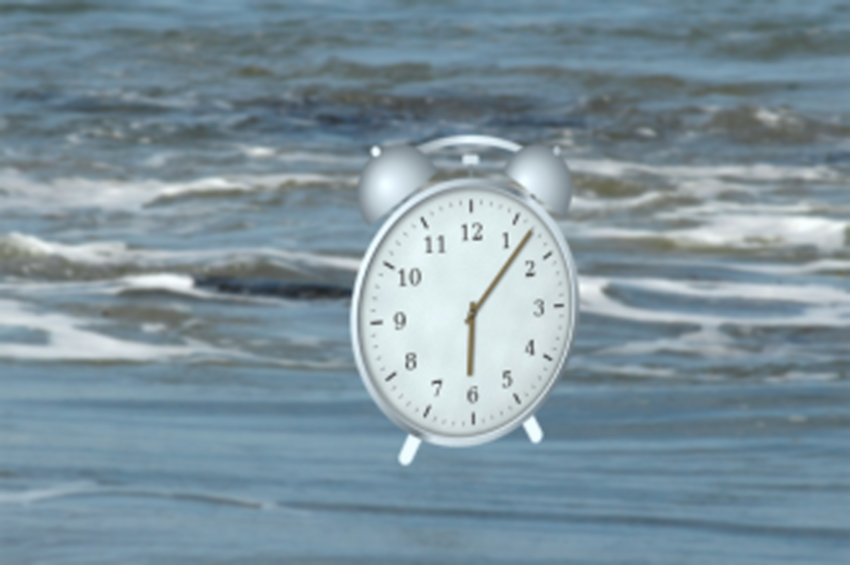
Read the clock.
6:07
